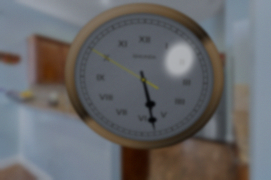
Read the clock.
5:27:50
